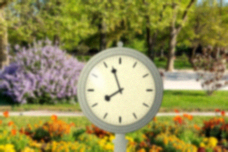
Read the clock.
7:57
